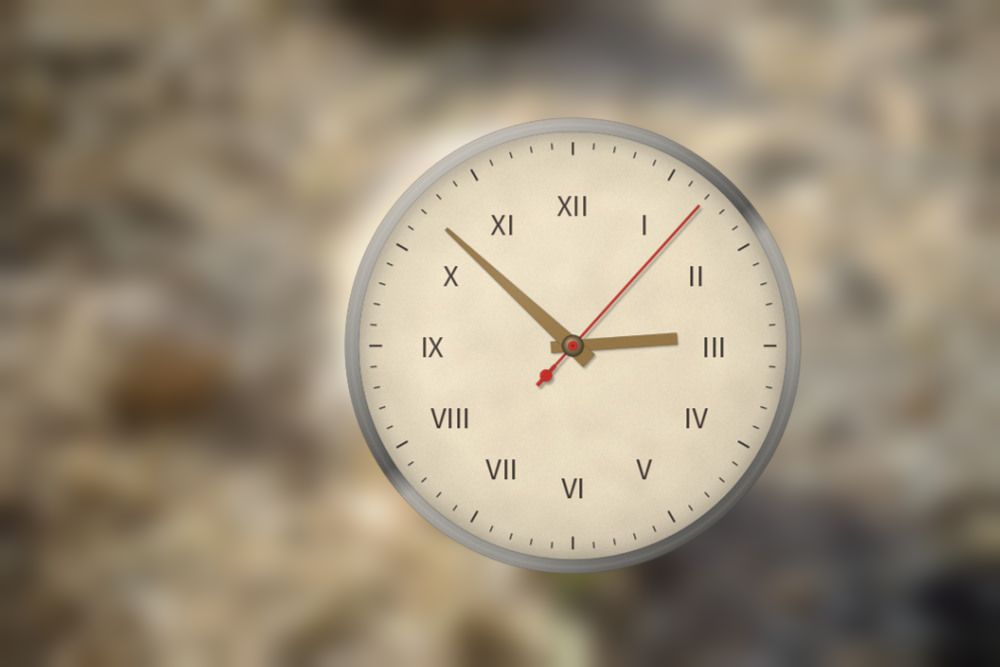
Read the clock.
2:52:07
